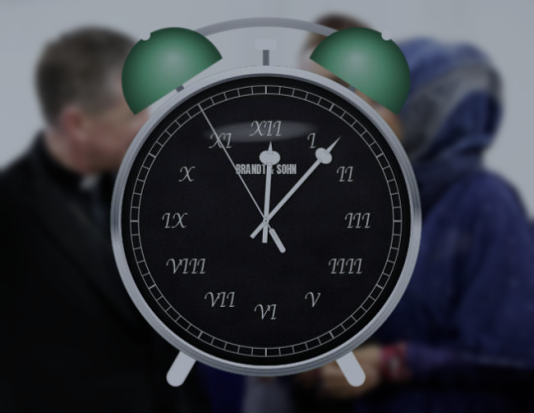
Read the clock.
12:06:55
